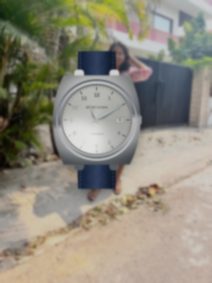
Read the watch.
11:10
